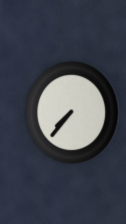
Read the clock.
7:37
